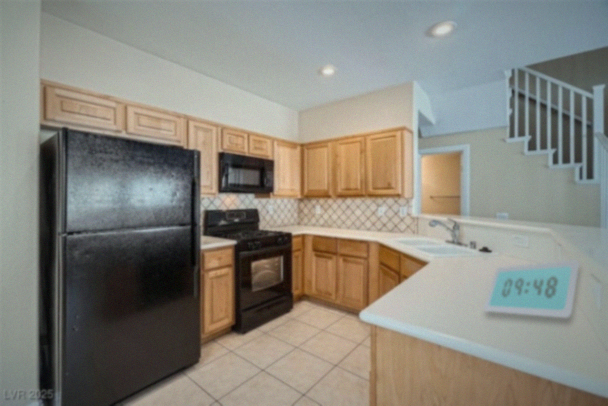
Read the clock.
9:48
